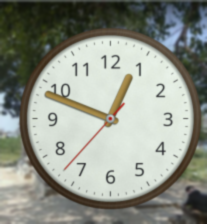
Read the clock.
12:48:37
